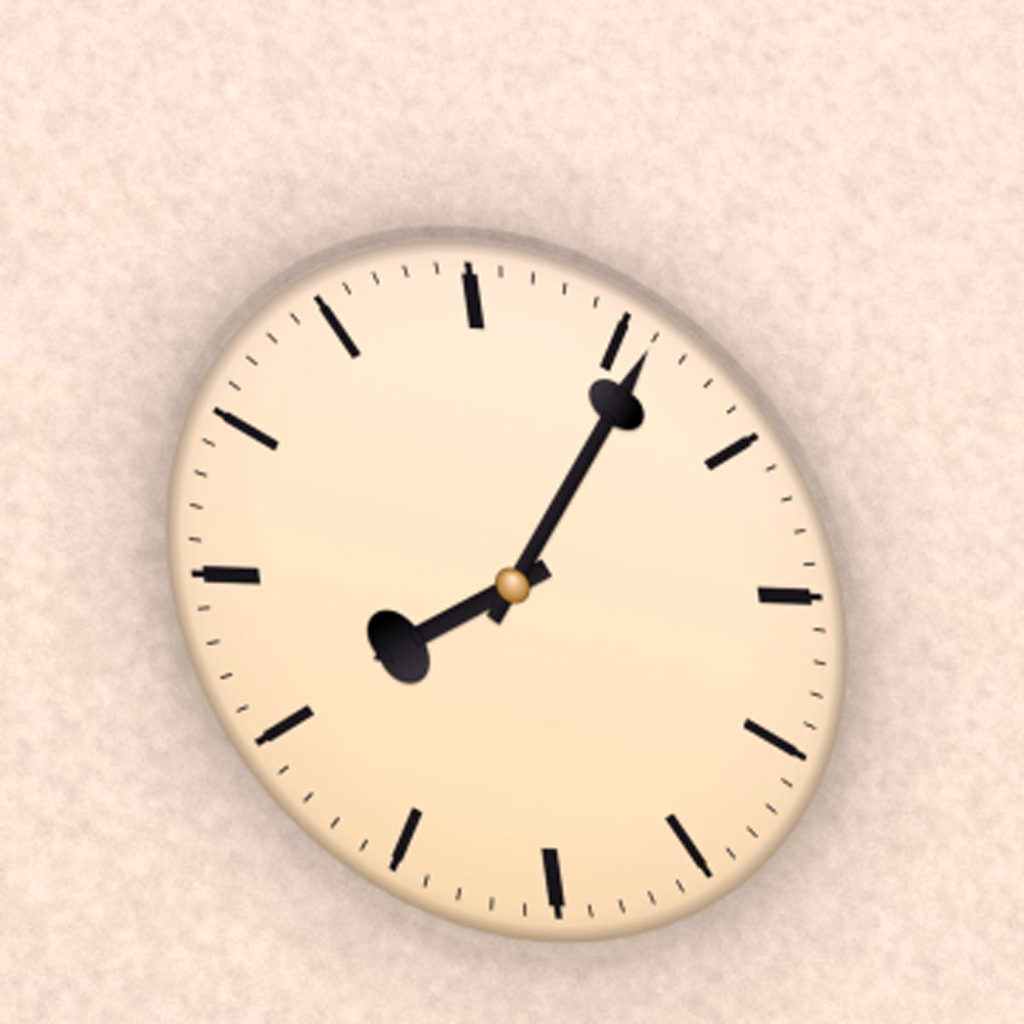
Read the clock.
8:06
